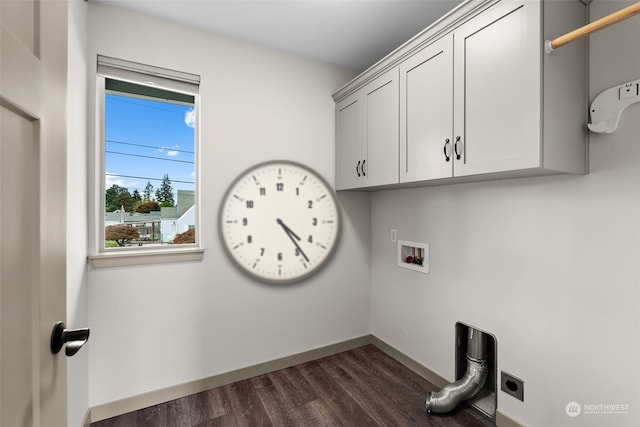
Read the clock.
4:24
